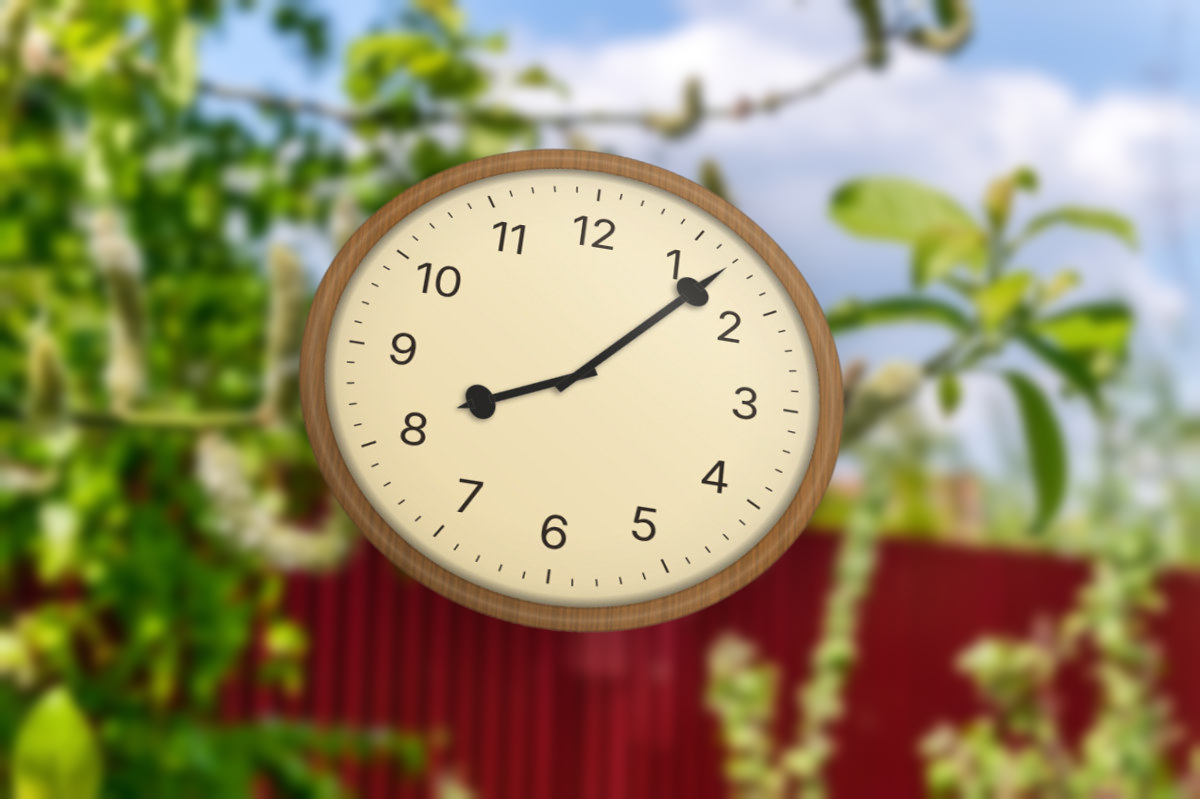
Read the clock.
8:07
